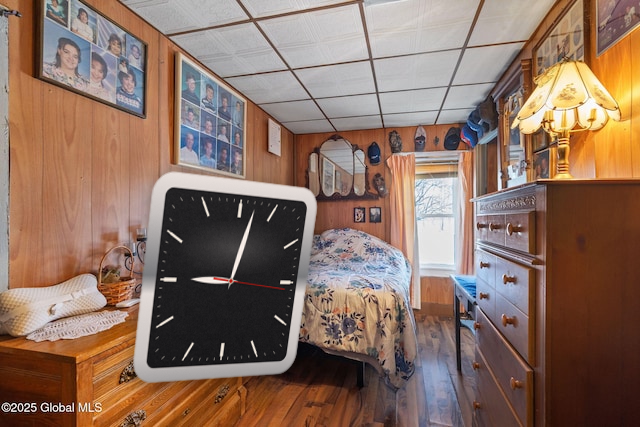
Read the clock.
9:02:16
